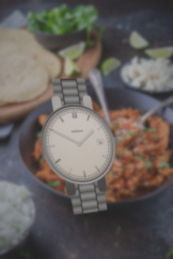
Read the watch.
1:50
